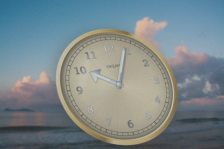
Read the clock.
10:04
